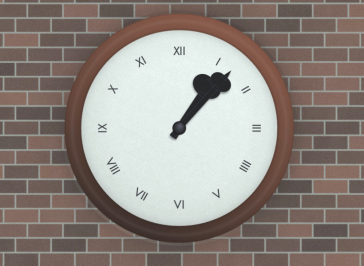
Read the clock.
1:07
